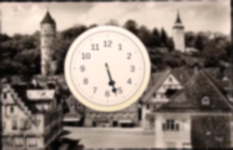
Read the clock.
5:27
